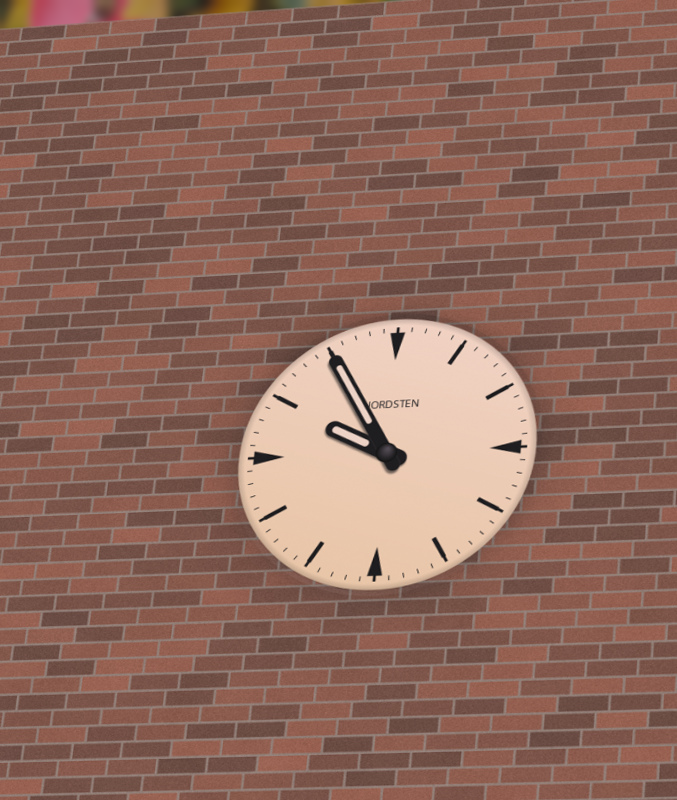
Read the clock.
9:55
